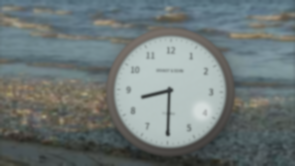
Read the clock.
8:30
